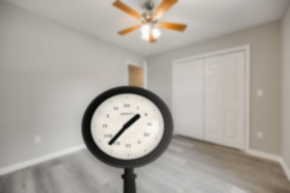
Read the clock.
1:37
